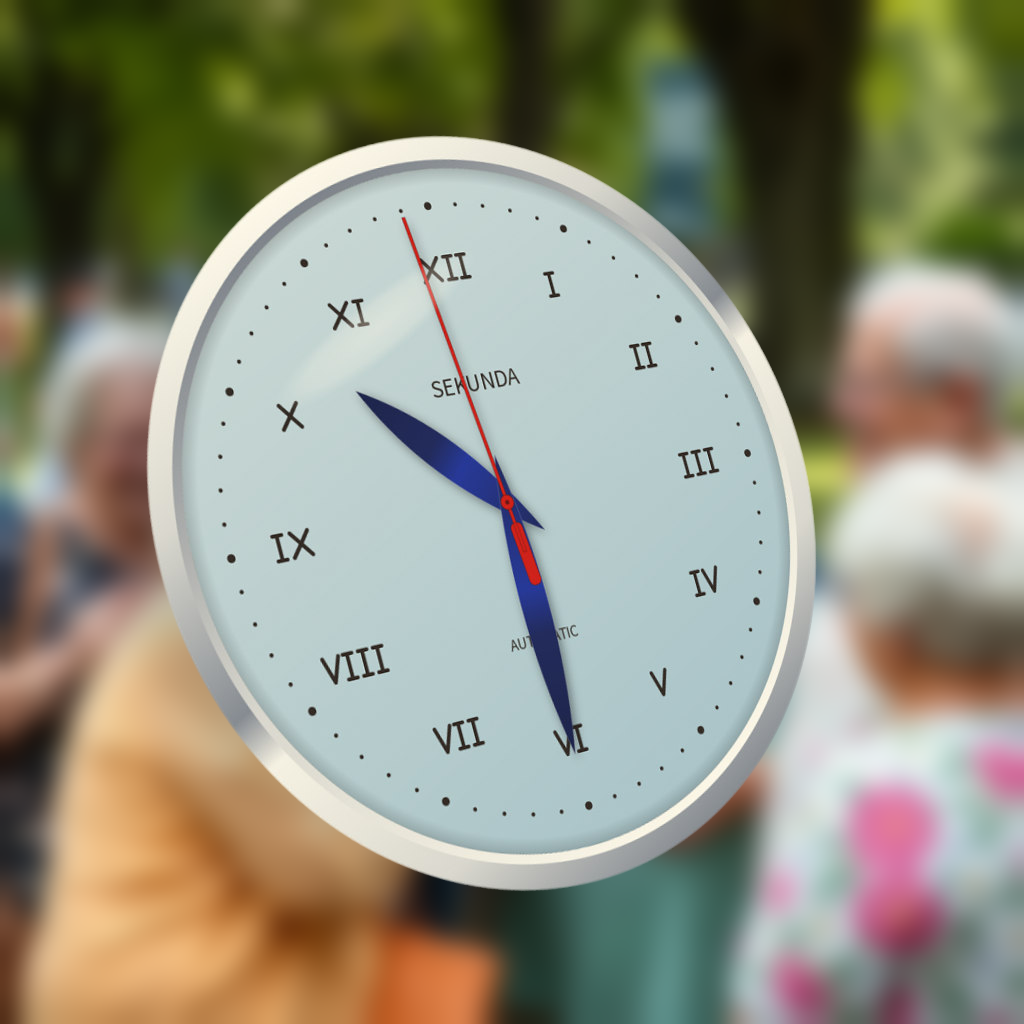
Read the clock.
10:29:59
